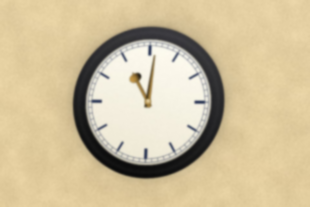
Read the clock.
11:01
